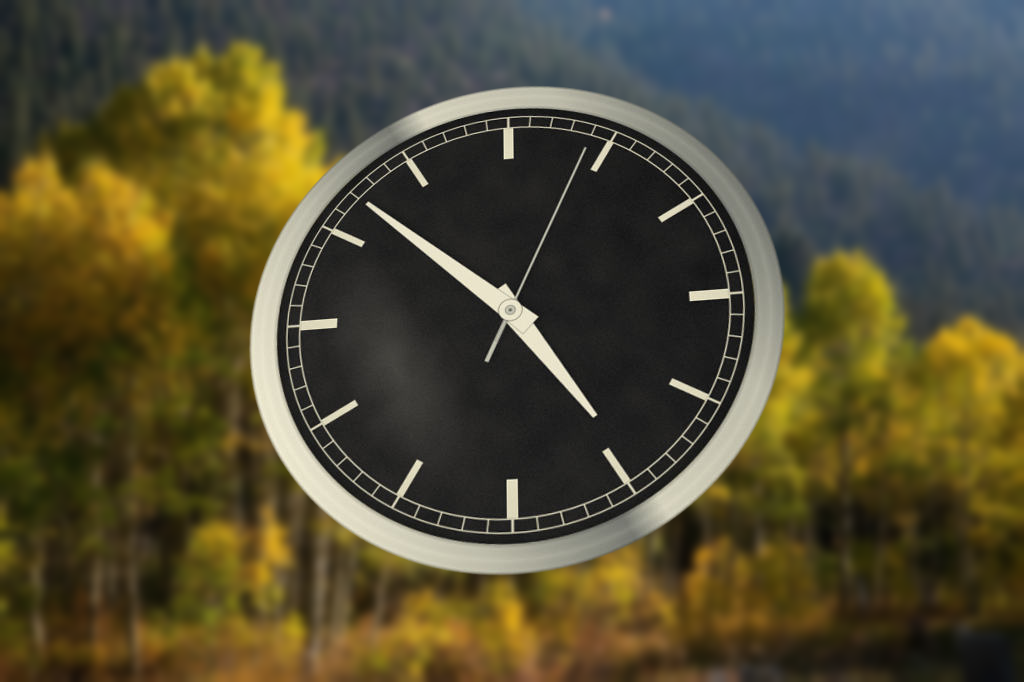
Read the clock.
4:52:04
